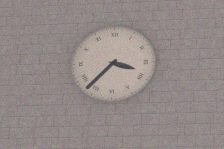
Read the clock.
3:37
